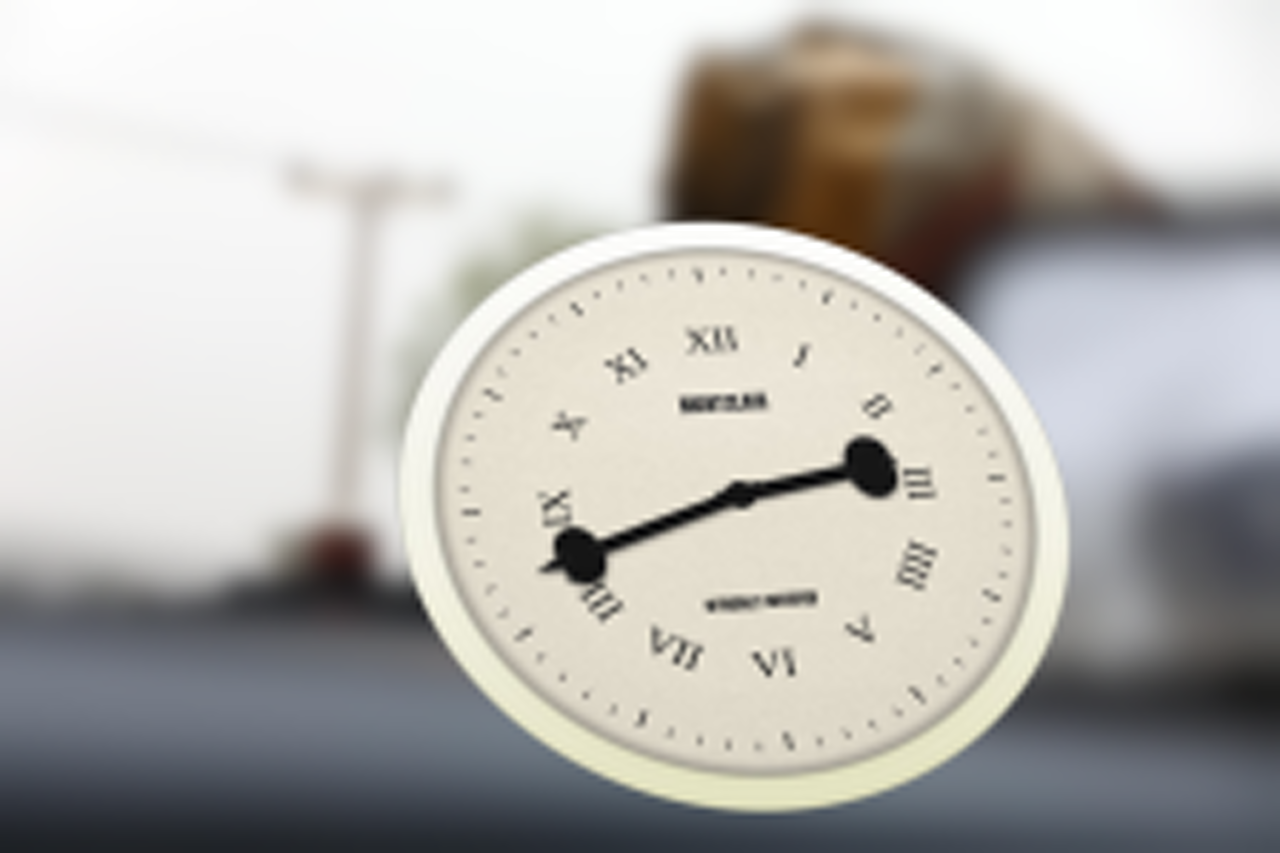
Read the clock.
2:42
